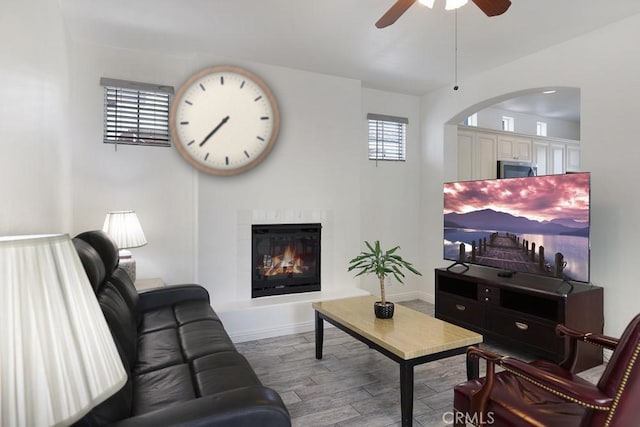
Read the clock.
7:38
